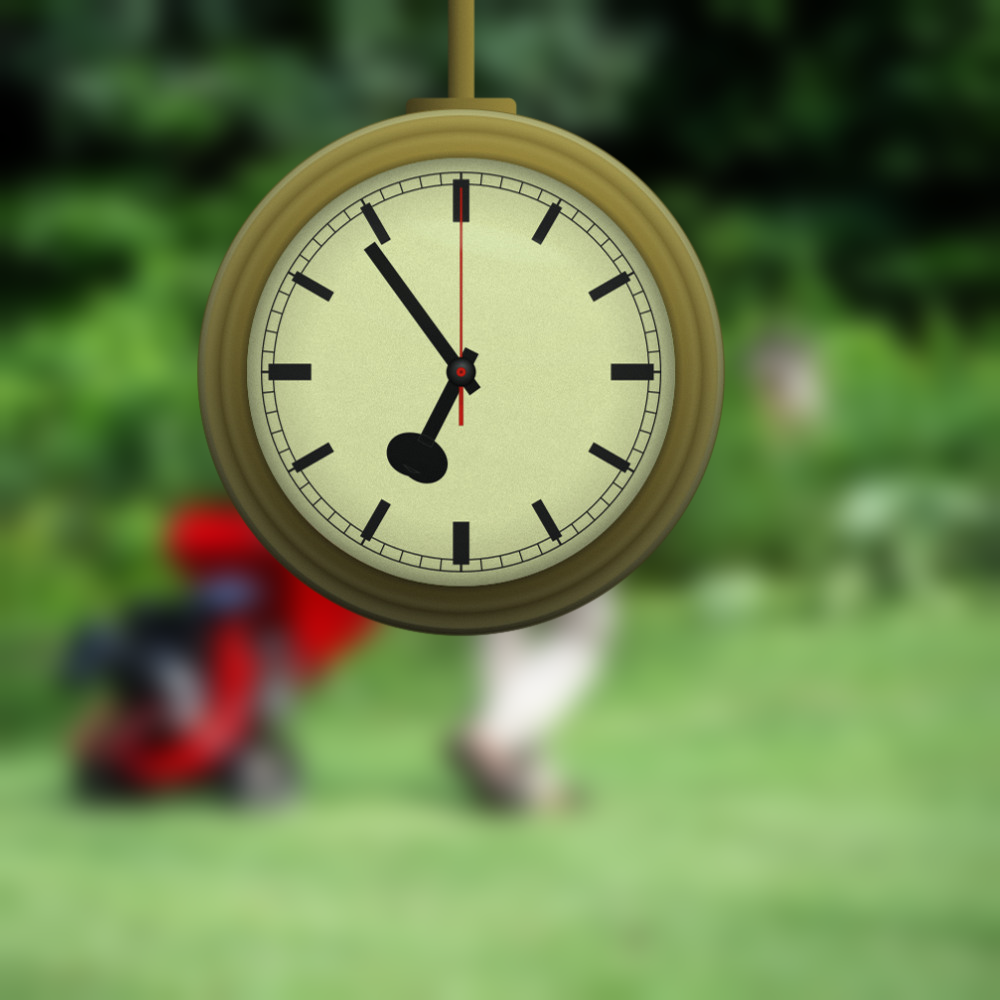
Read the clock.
6:54:00
